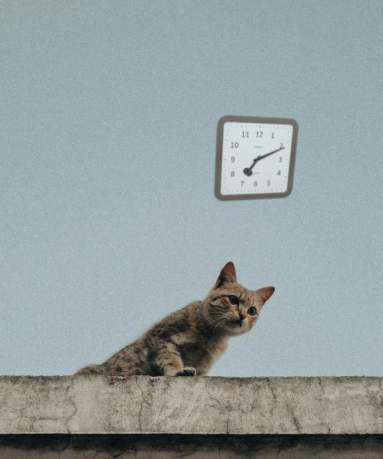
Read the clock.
7:11
